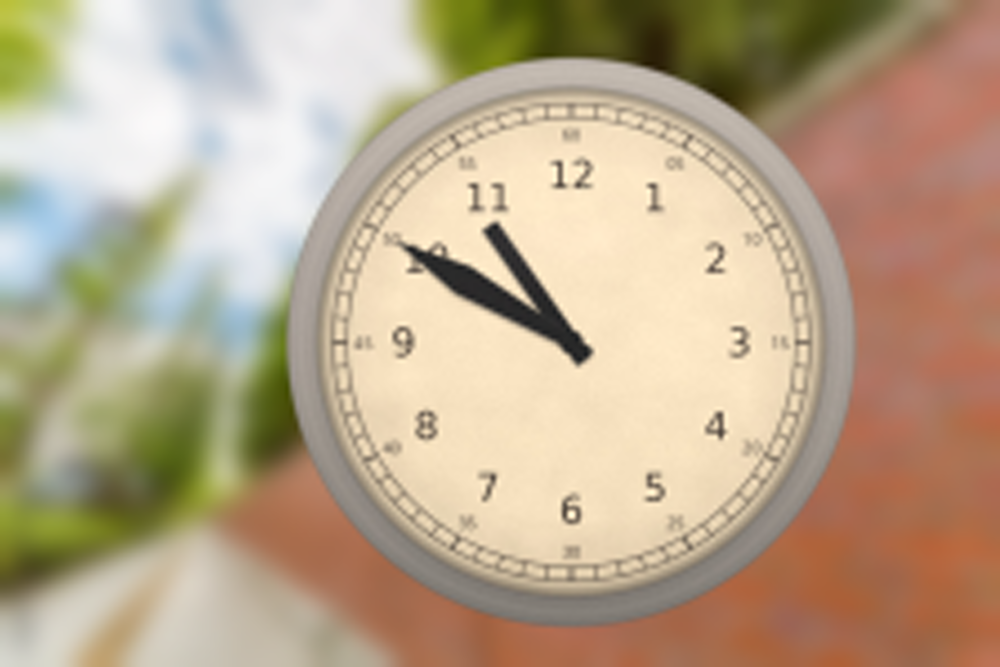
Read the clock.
10:50
